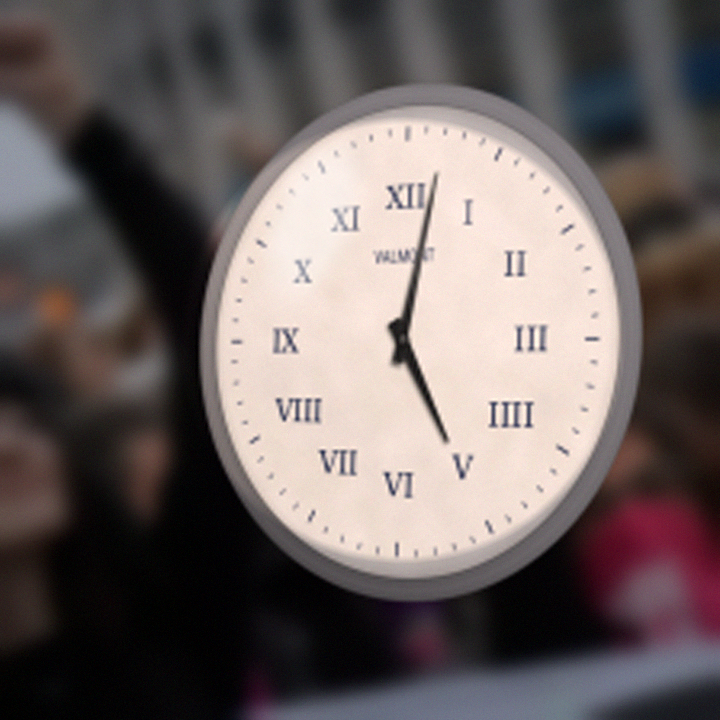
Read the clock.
5:02
